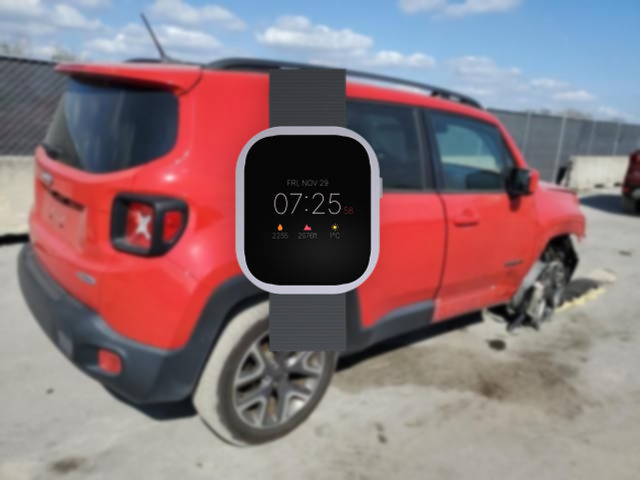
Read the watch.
7:25:58
